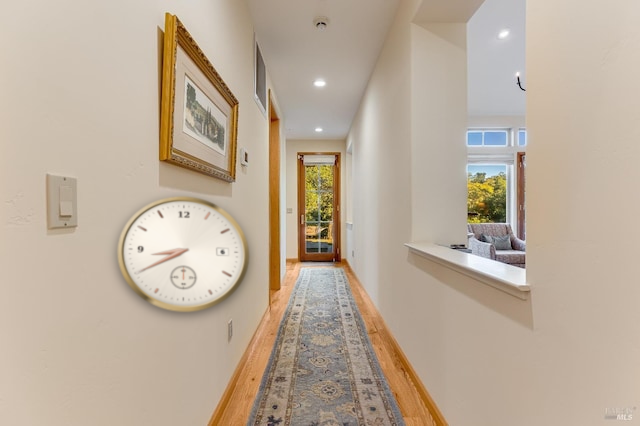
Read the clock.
8:40
